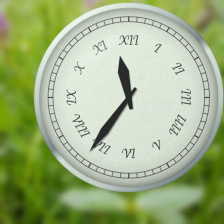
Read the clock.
11:36
